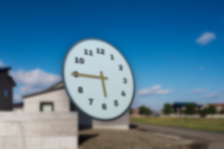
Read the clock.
5:45
